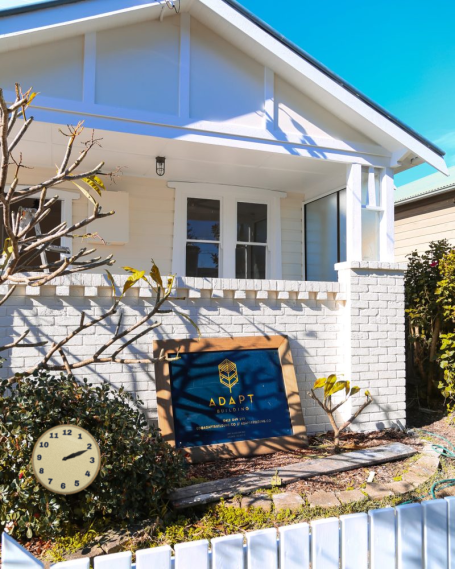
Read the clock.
2:11
